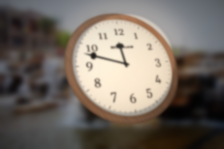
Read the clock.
11:48
